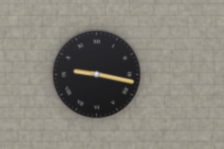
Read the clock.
9:17
